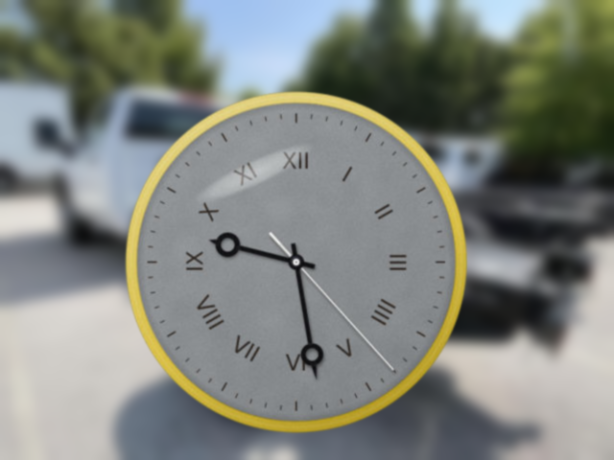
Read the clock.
9:28:23
